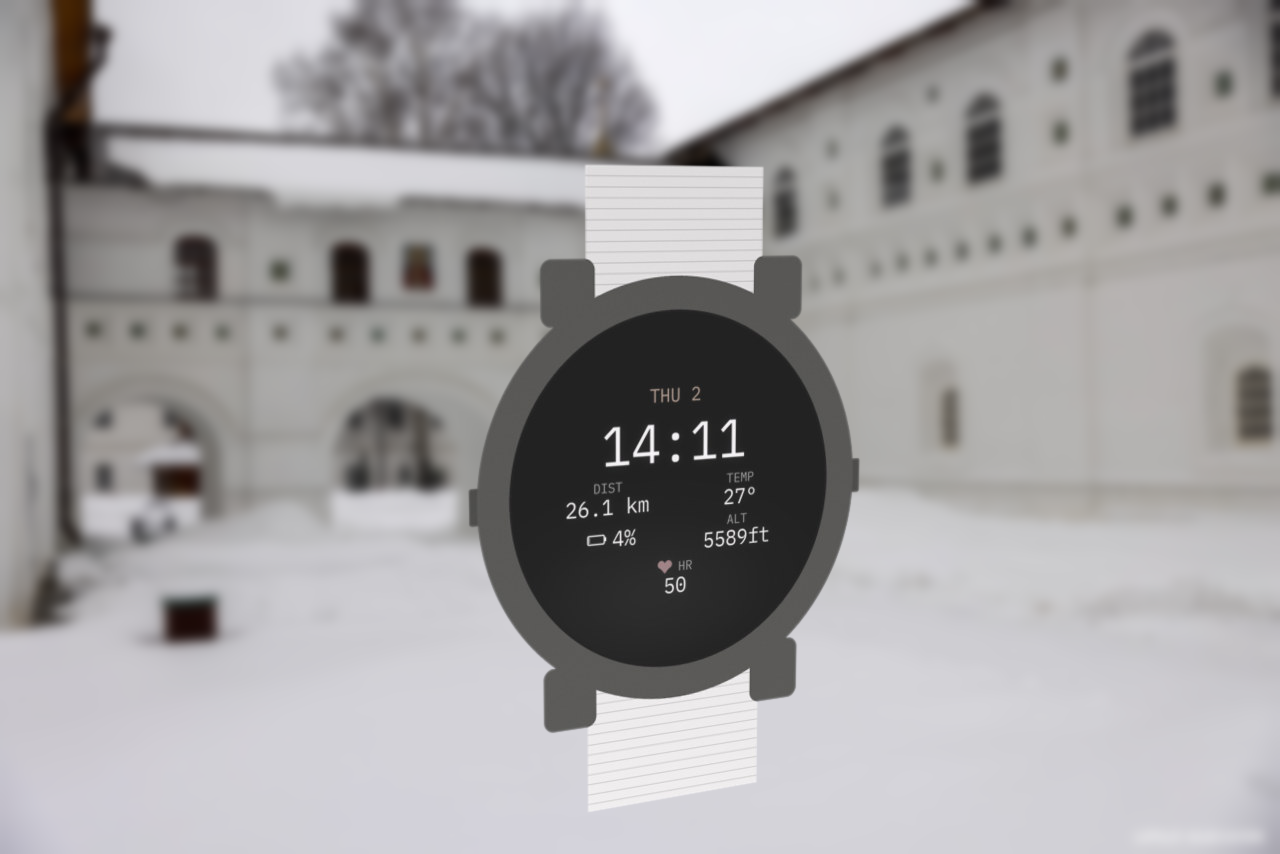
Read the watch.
14:11
